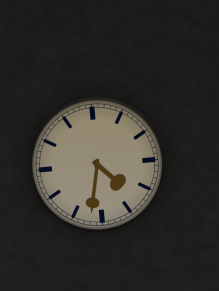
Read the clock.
4:32
